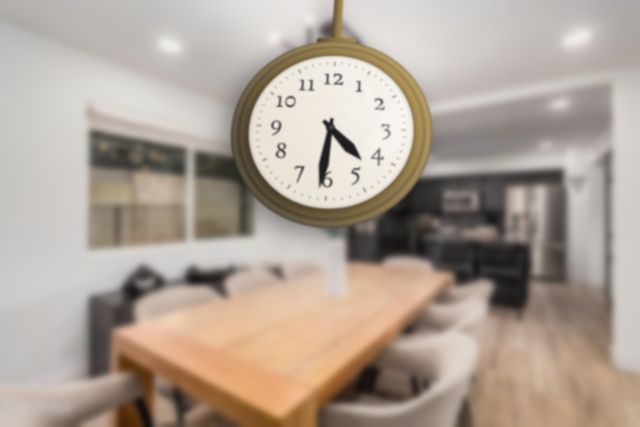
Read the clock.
4:31
